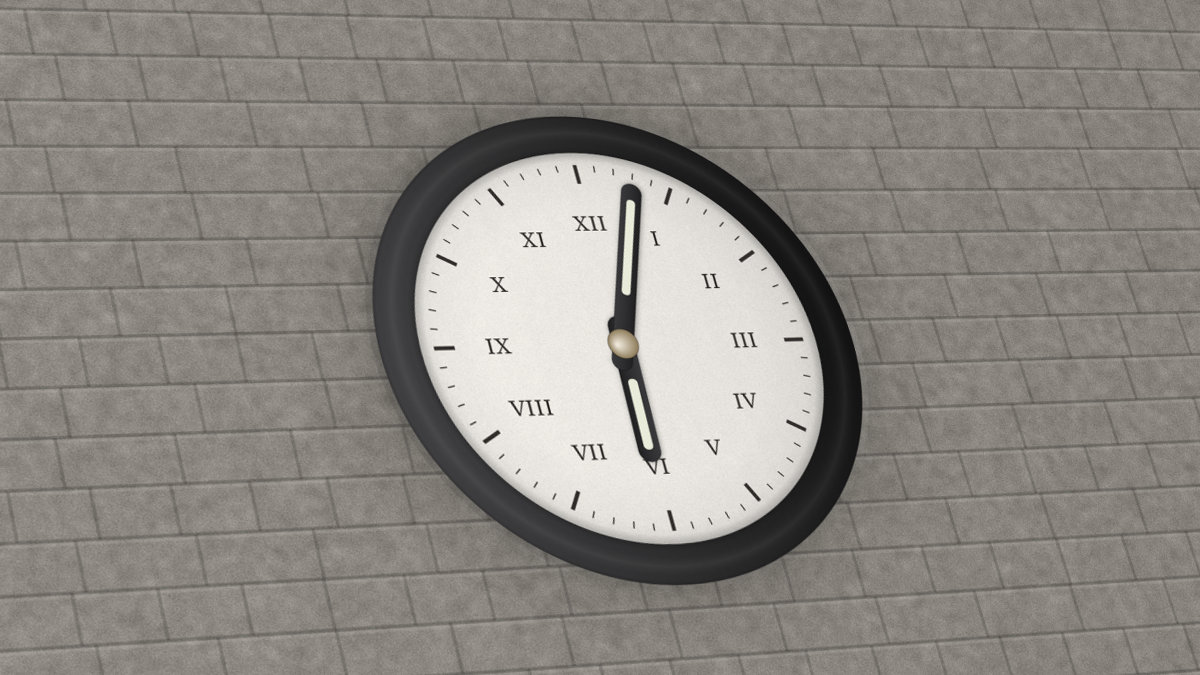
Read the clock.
6:03
